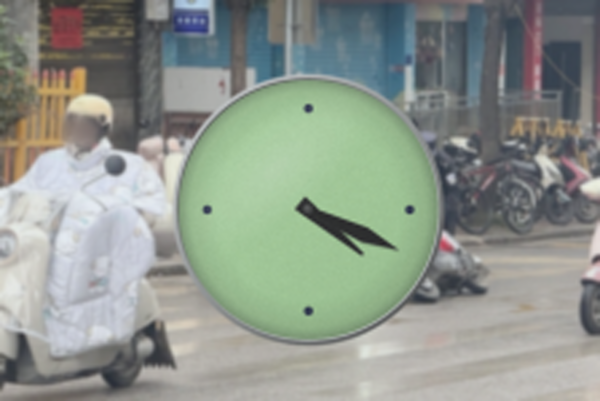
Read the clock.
4:19
